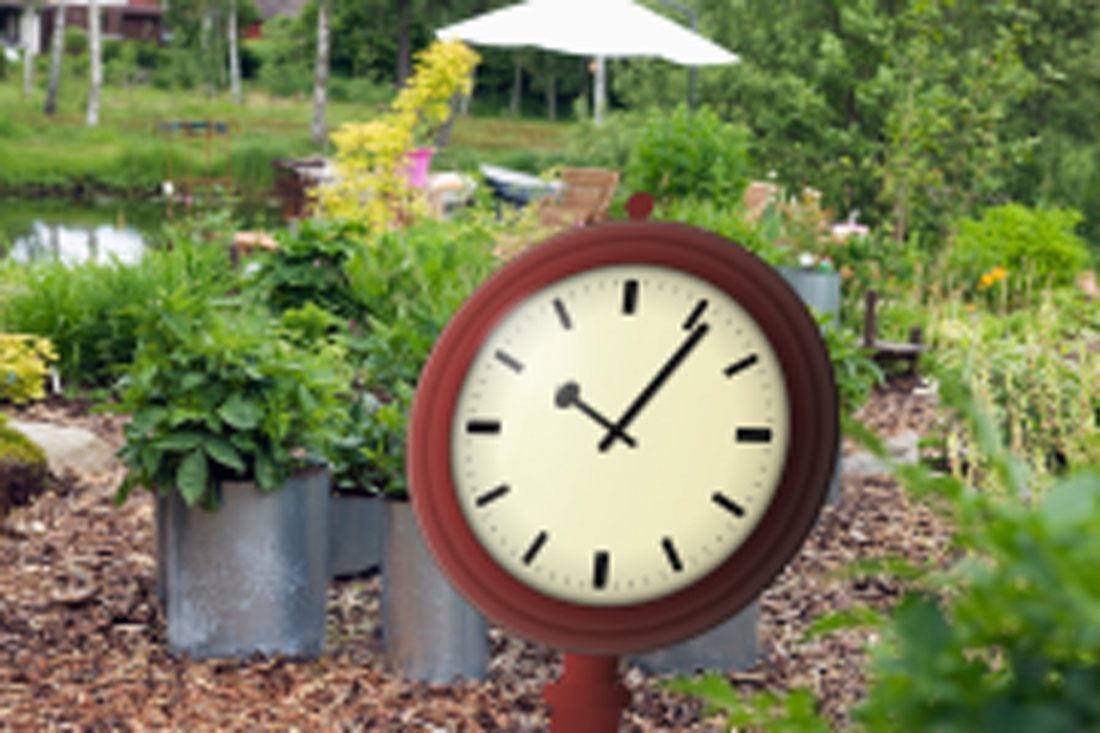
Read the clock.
10:06
